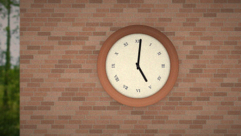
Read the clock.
5:01
